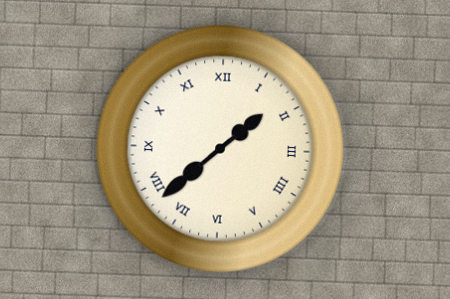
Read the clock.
1:38
